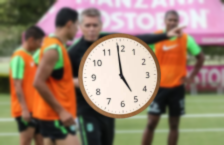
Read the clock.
4:59
